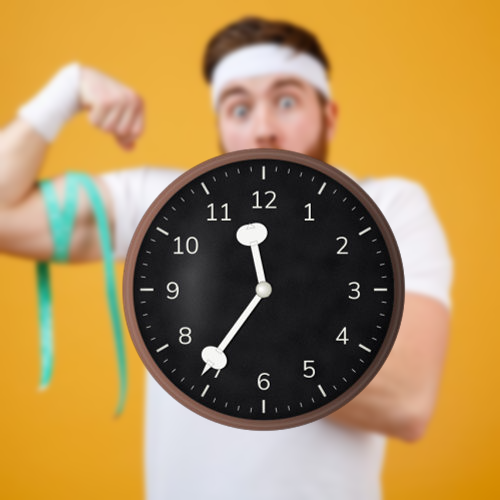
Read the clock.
11:36
